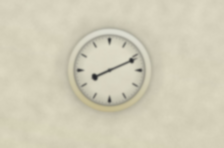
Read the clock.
8:11
